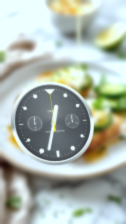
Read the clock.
12:33
